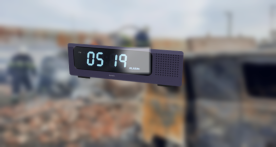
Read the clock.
5:19
